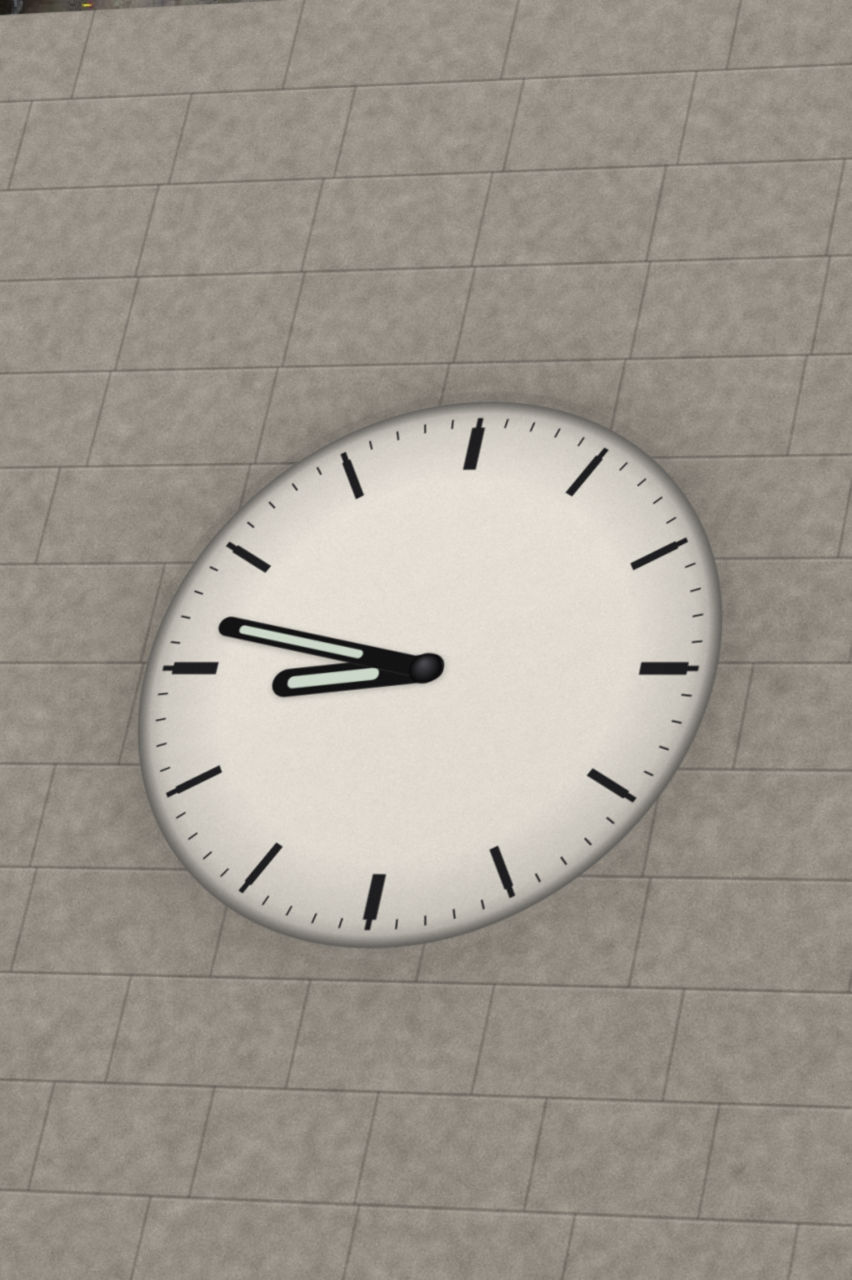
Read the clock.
8:47
